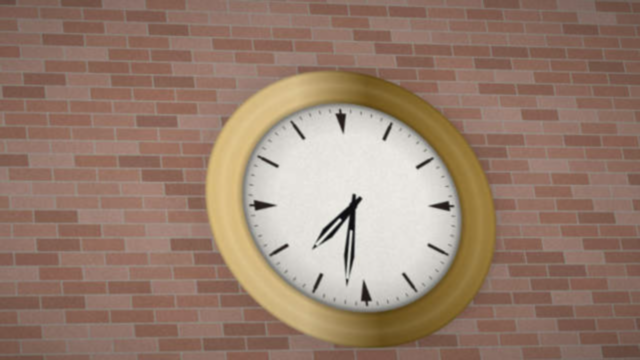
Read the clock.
7:32
